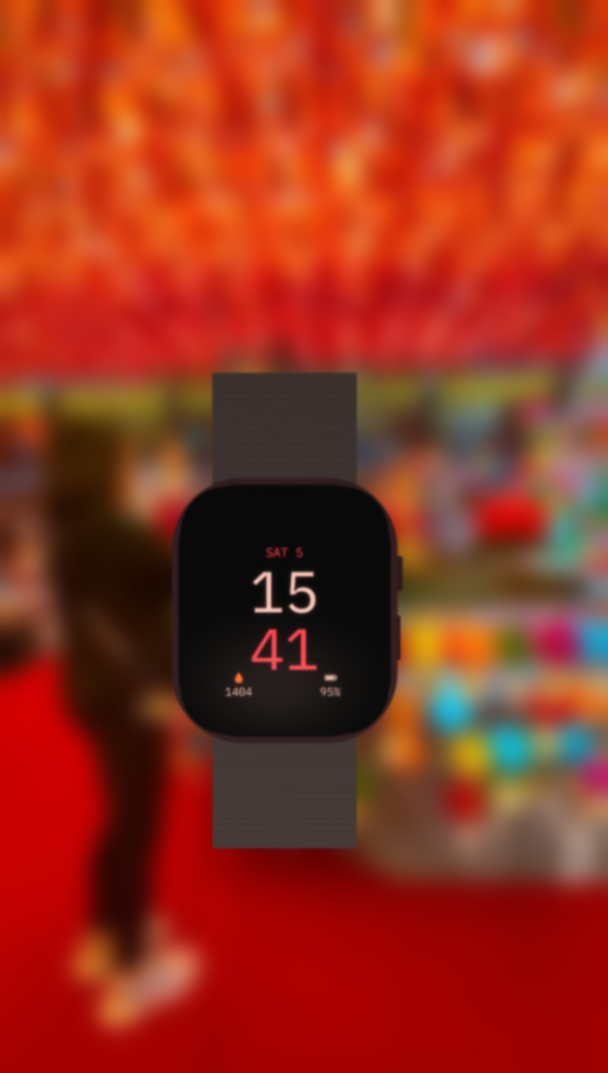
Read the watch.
15:41
